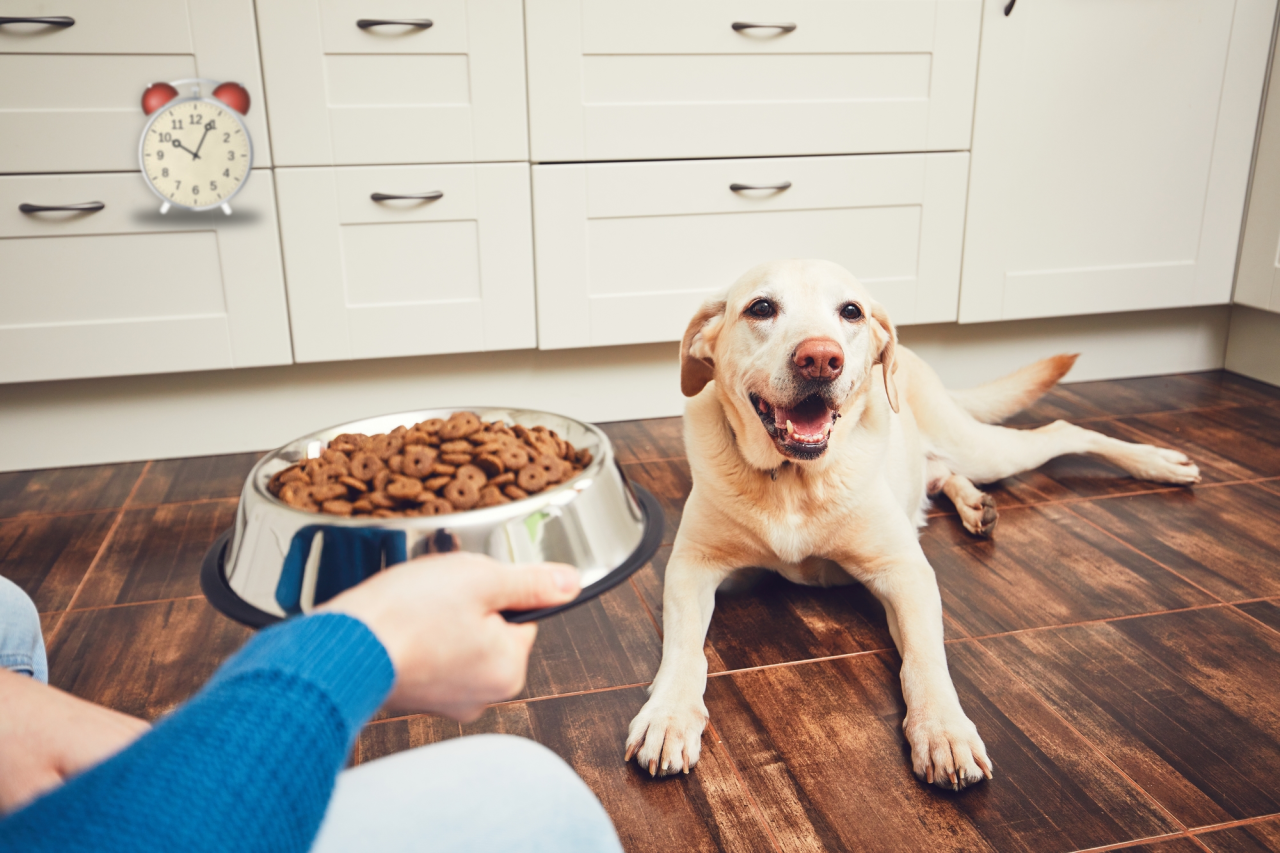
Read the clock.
10:04
